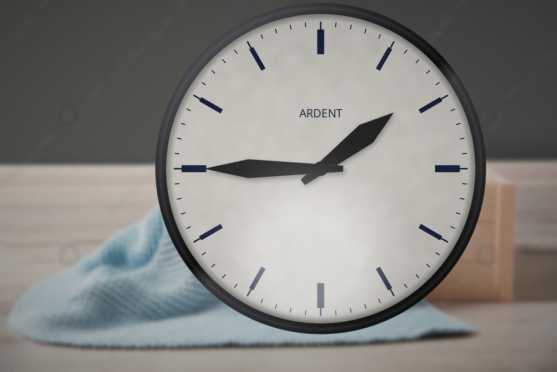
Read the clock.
1:45
